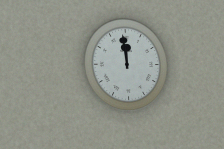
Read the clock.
11:59
